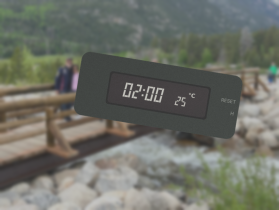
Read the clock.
2:00
